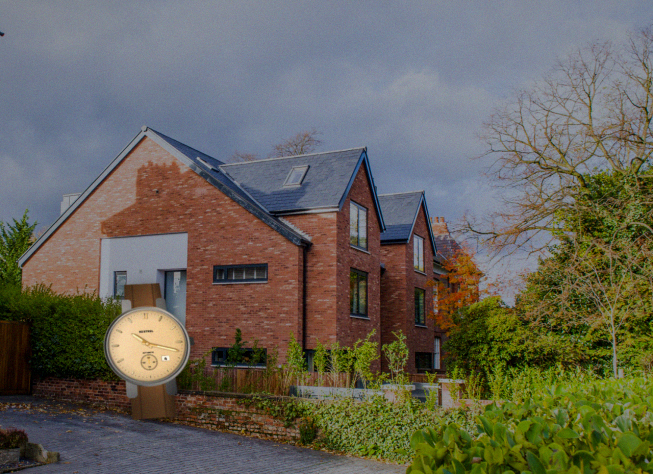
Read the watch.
10:18
